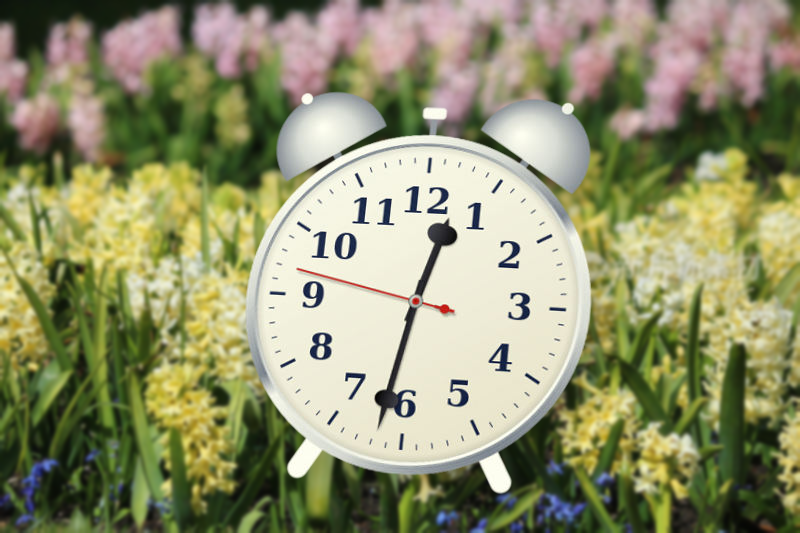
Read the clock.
12:31:47
